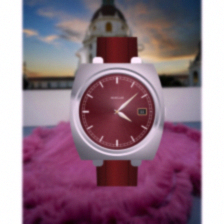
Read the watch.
4:08
